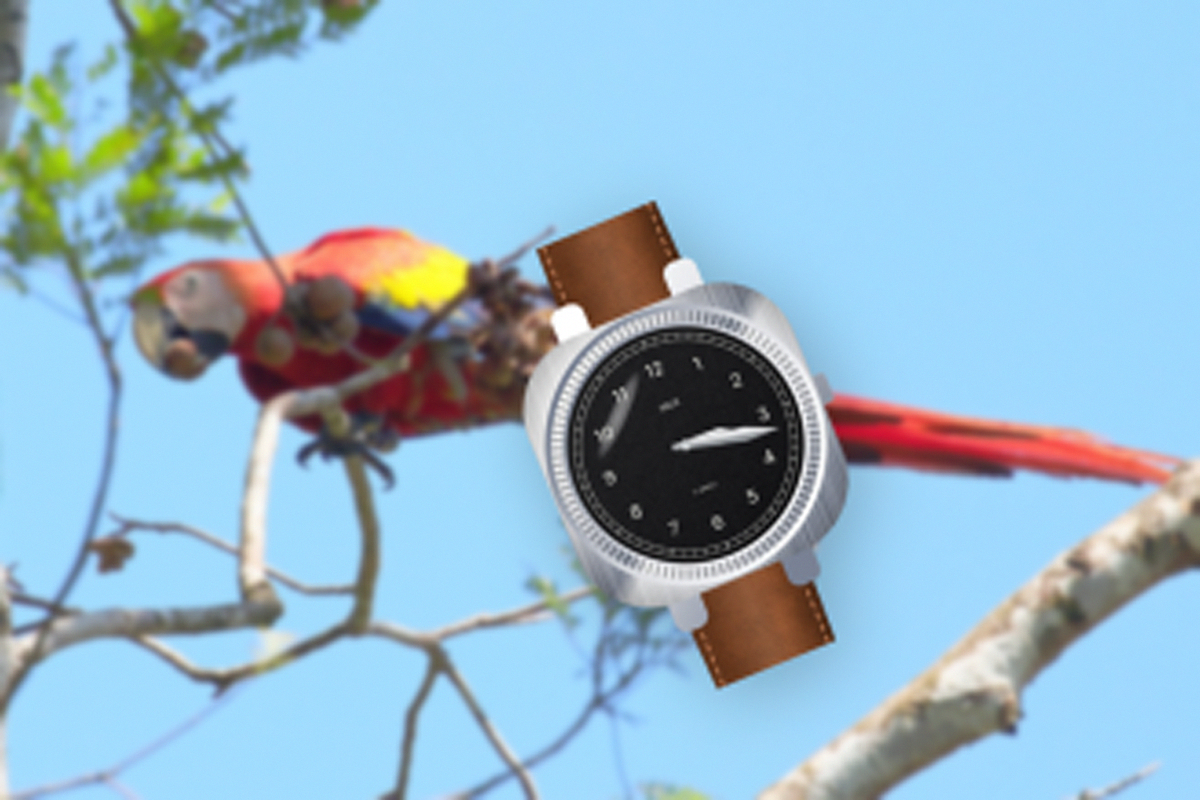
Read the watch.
3:17
